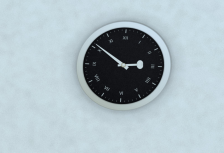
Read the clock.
2:51
